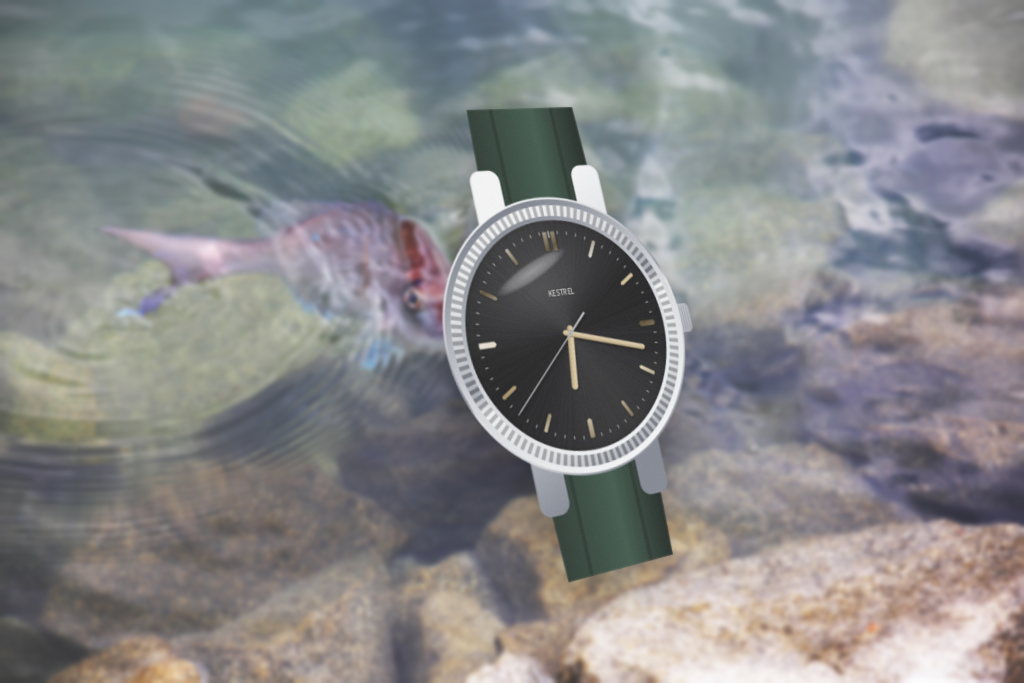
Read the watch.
6:17:38
